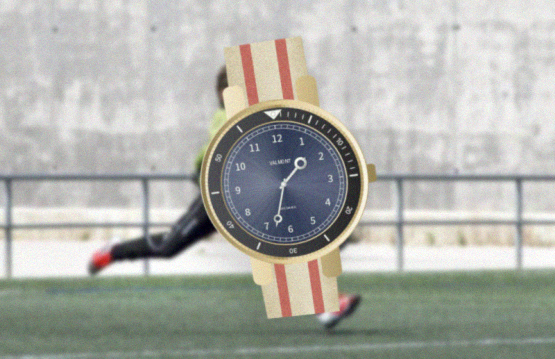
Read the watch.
1:33
